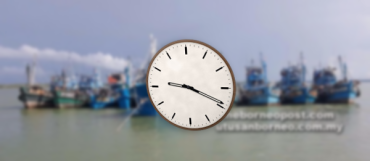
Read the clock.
9:19
